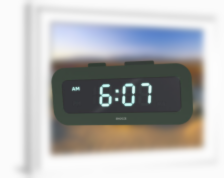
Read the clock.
6:07
